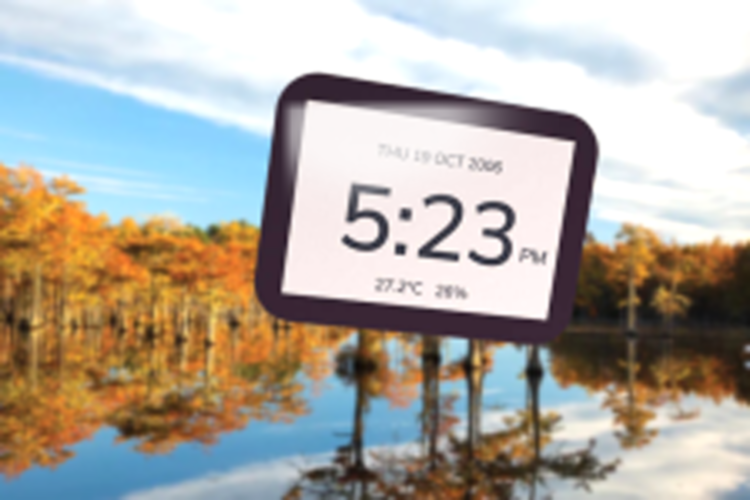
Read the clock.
5:23
